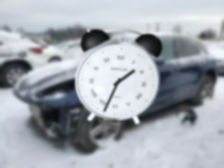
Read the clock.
1:33
